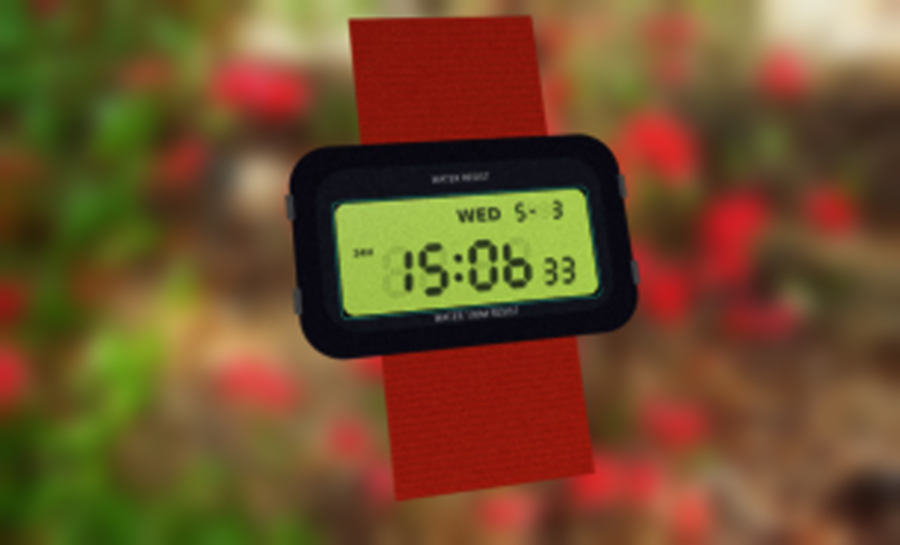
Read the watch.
15:06:33
